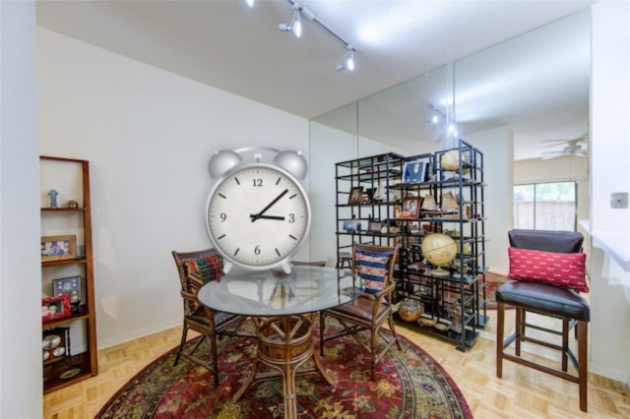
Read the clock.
3:08
